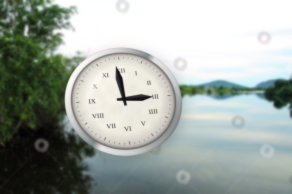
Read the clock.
2:59
